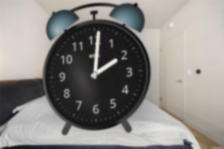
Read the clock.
2:01
